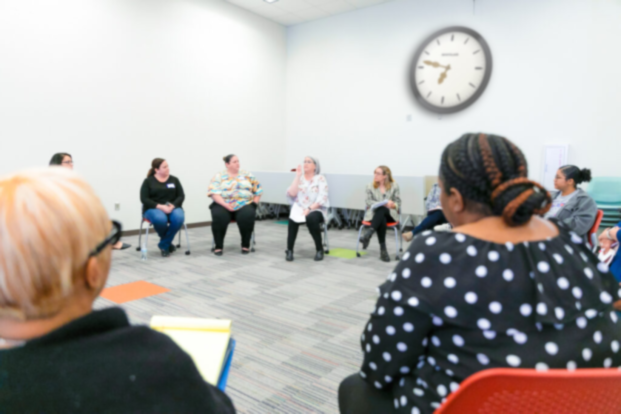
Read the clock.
6:47
